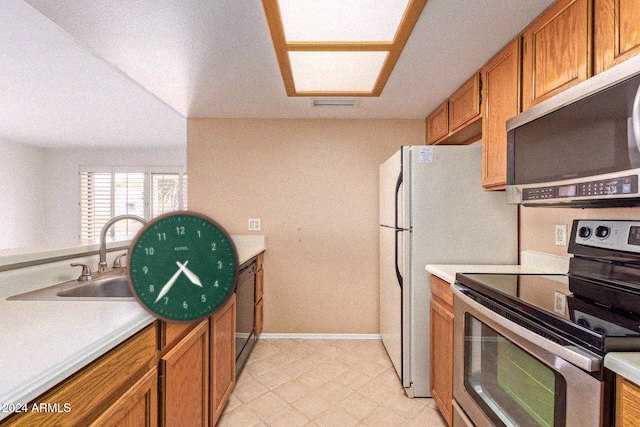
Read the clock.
4:37
